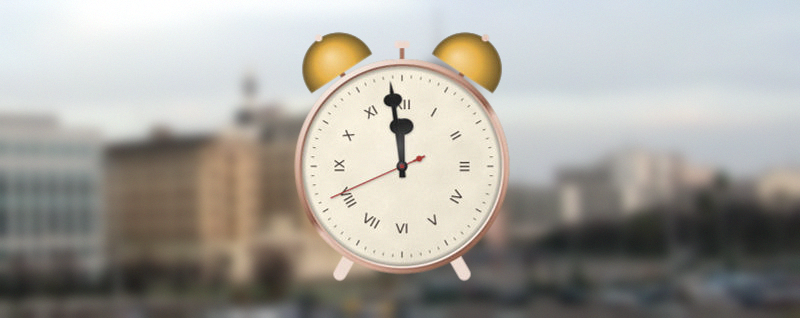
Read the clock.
11:58:41
